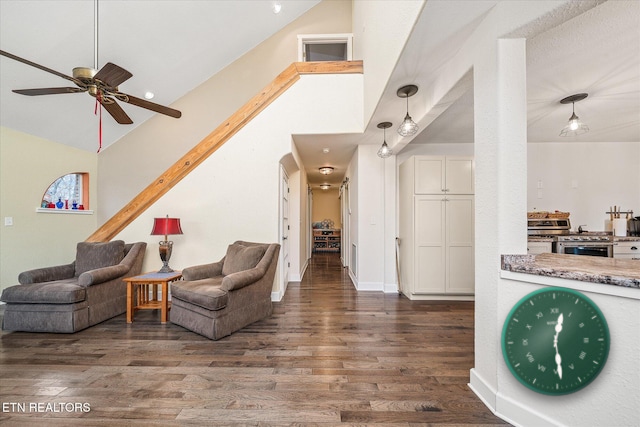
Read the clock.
12:29
